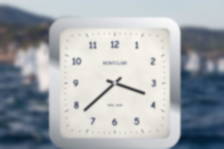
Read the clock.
3:38
